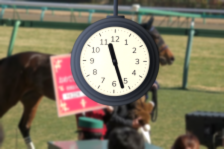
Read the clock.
11:27
